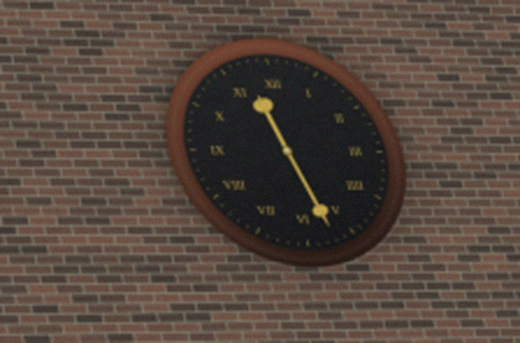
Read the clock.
11:27
